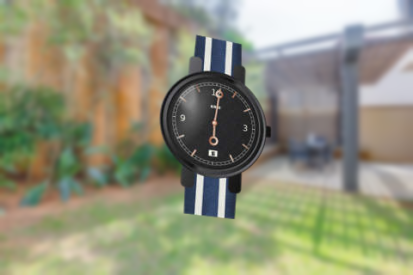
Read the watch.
6:01
